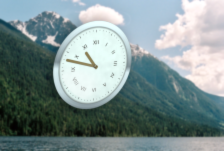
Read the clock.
10:48
